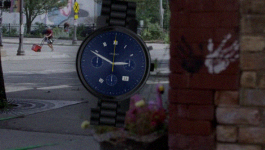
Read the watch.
2:49
